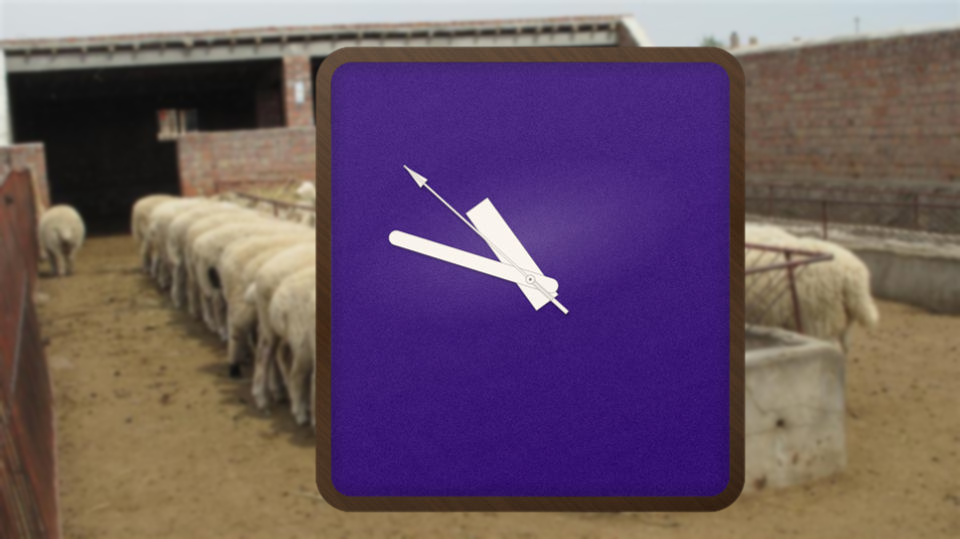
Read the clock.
10:47:52
